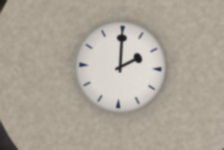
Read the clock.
2:00
